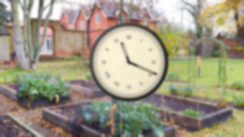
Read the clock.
11:19
